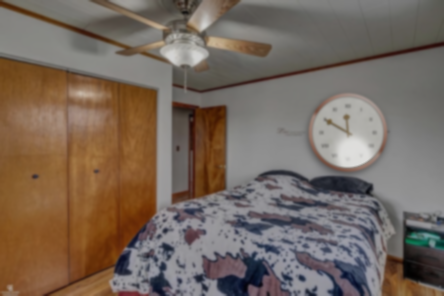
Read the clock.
11:50
